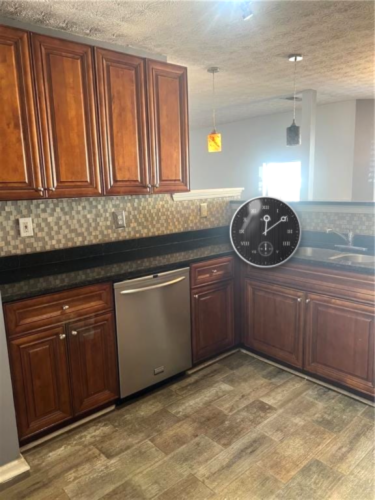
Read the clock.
12:09
